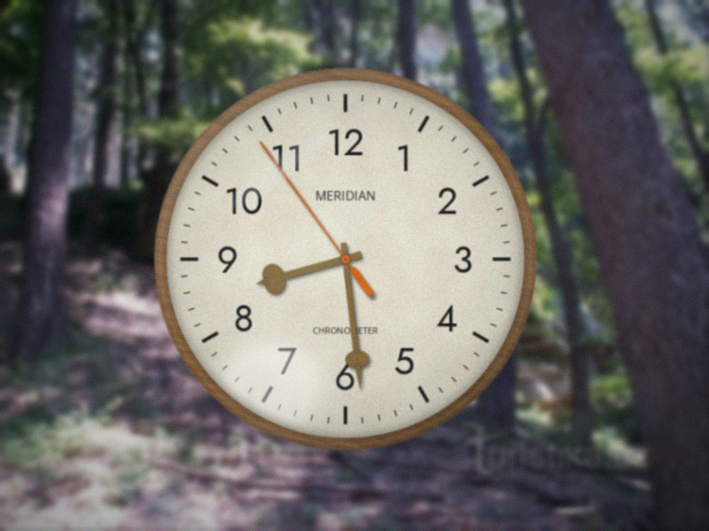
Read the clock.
8:28:54
